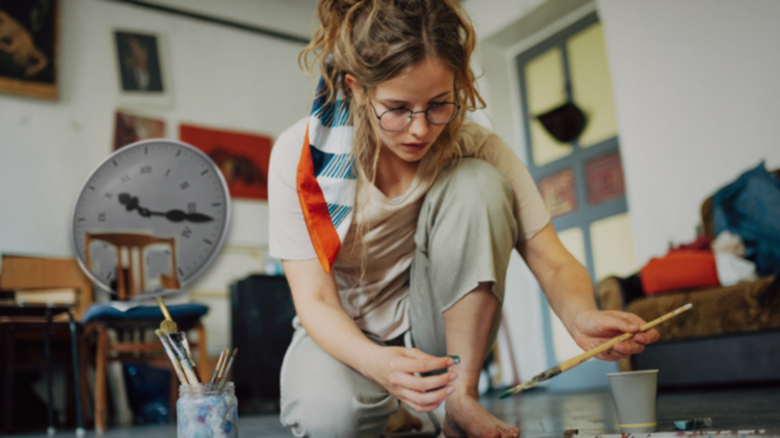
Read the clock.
10:17
